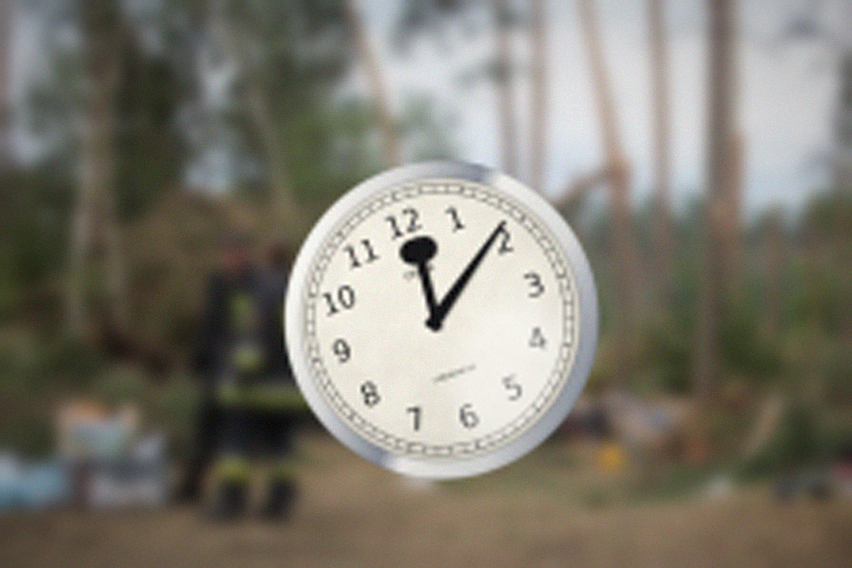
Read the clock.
12:09
